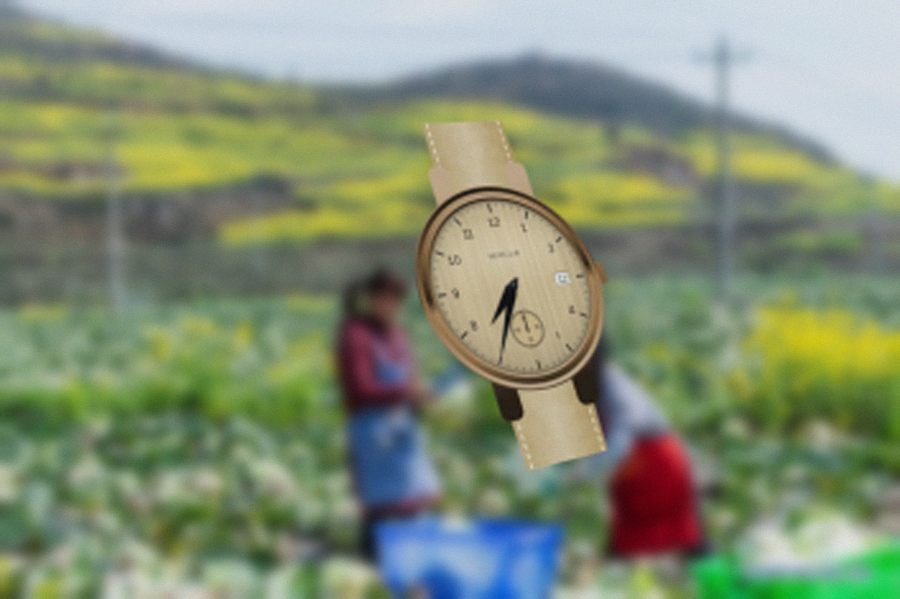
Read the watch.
7:35
